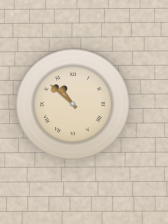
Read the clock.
10:52
